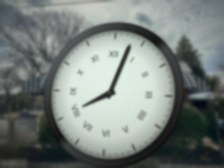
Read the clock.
8:03
